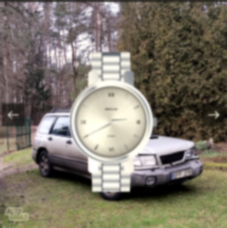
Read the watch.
2:40
